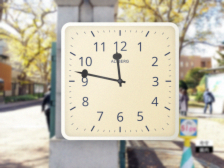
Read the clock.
11:47
